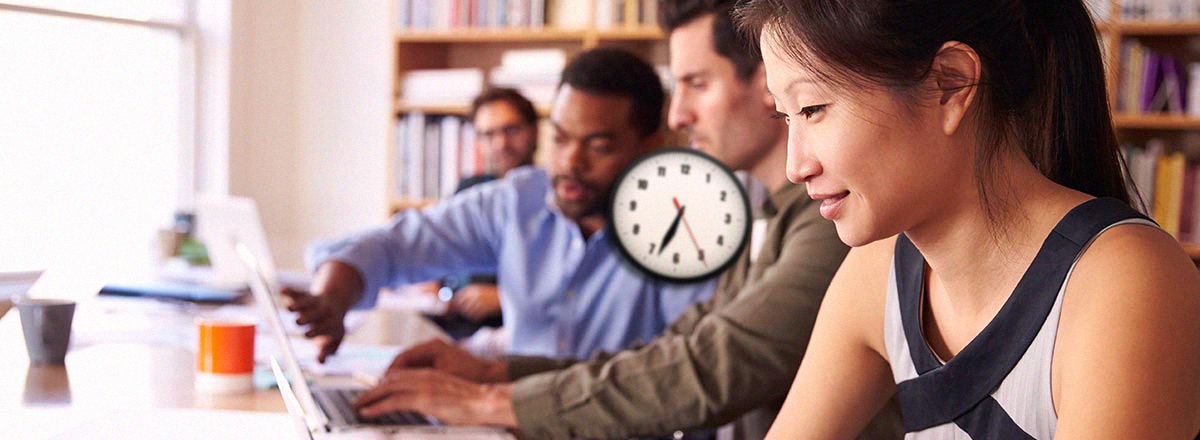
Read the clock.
6:33:25
